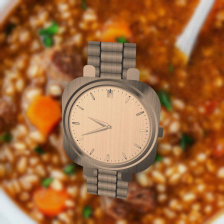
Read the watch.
9:41
